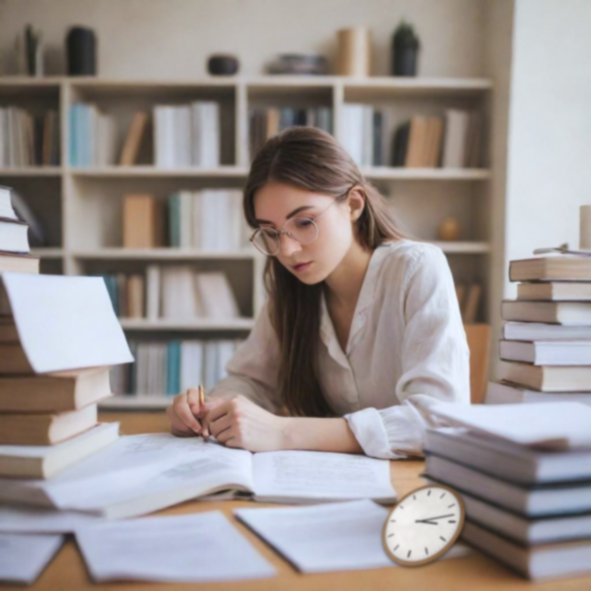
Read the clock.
3:13
